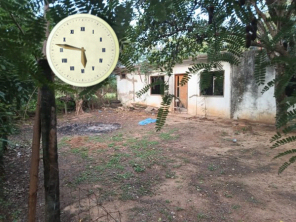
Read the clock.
5:47
